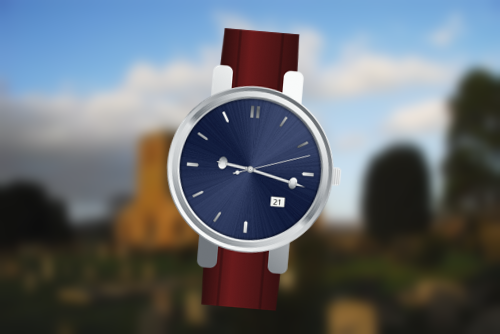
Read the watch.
9:17:12
